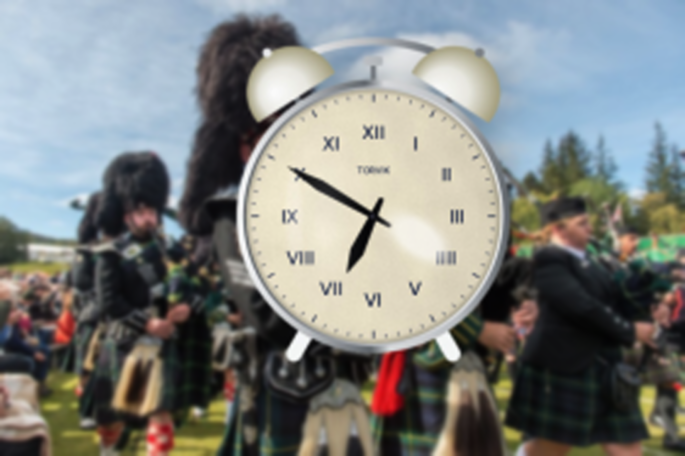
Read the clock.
6:50
